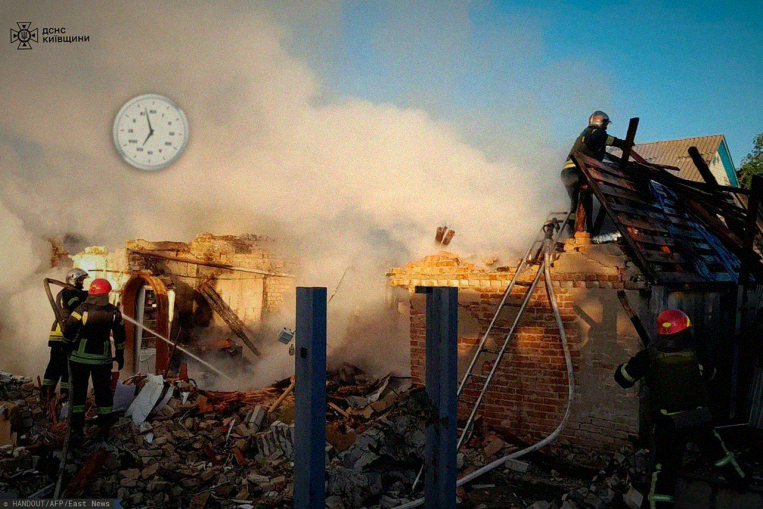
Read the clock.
6:57
